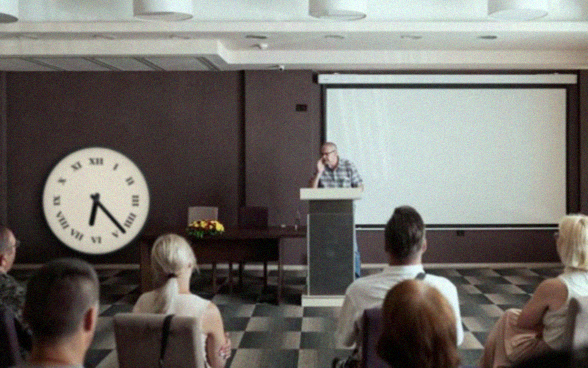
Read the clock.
6:23
